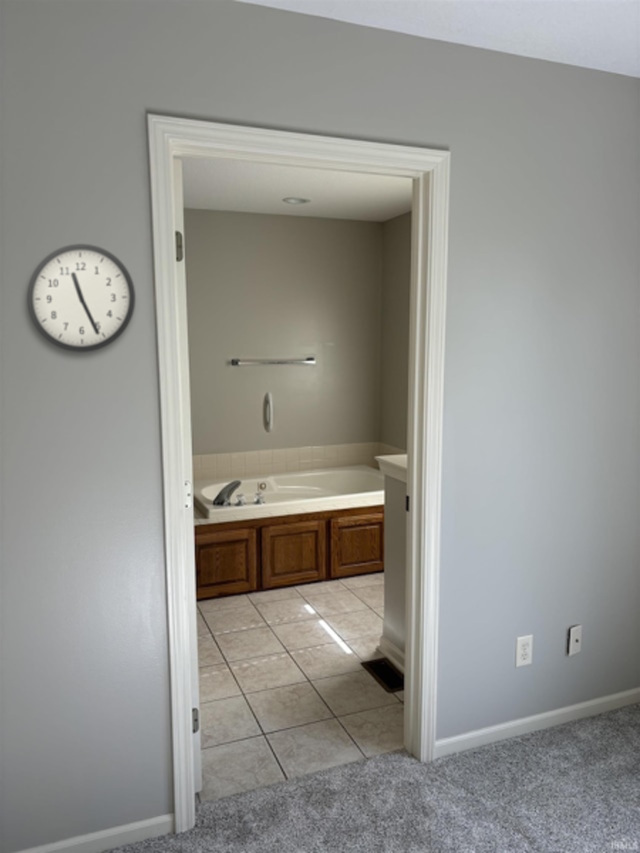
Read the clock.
11:26
